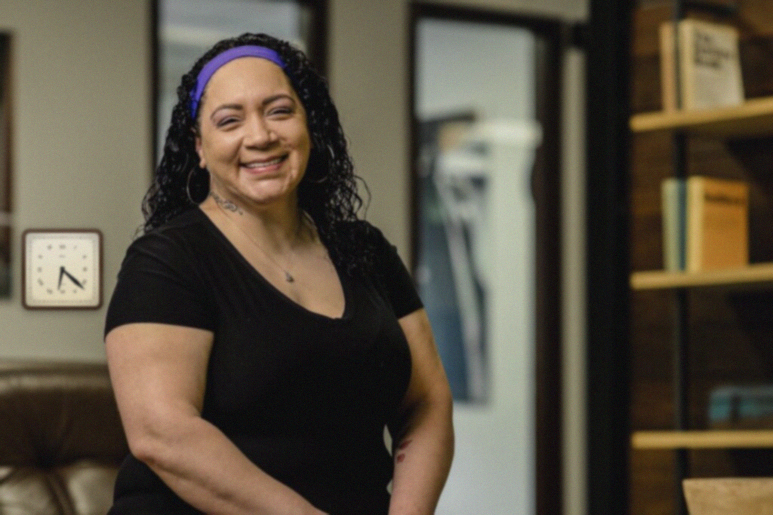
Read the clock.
6:22
